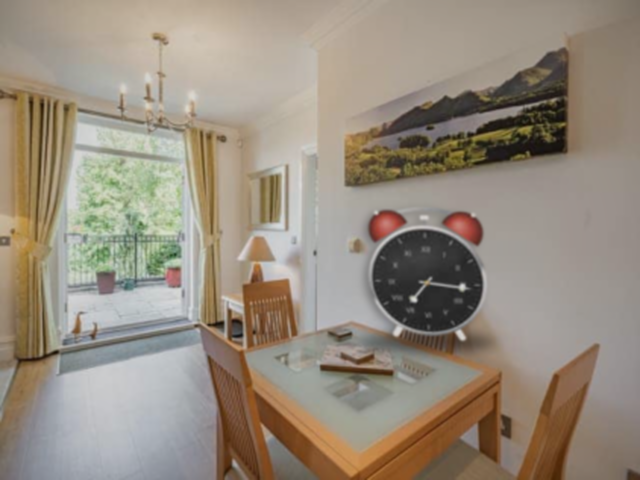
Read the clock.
7:16
